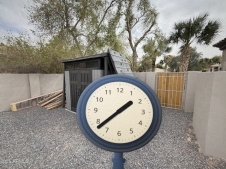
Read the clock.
1:38
